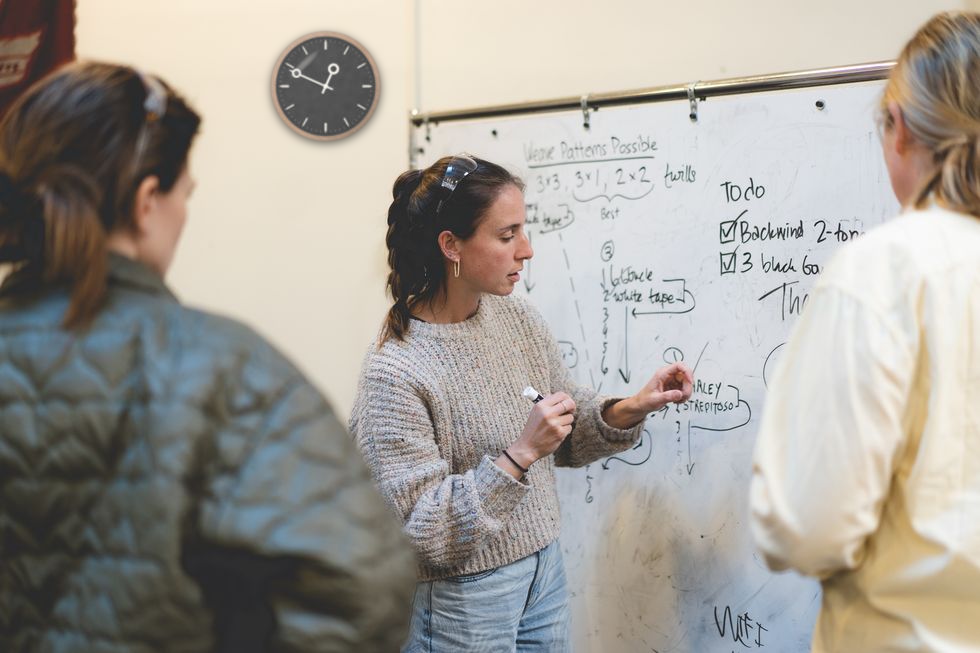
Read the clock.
12:49
